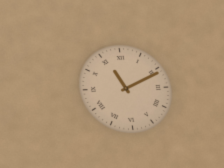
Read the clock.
11:11
